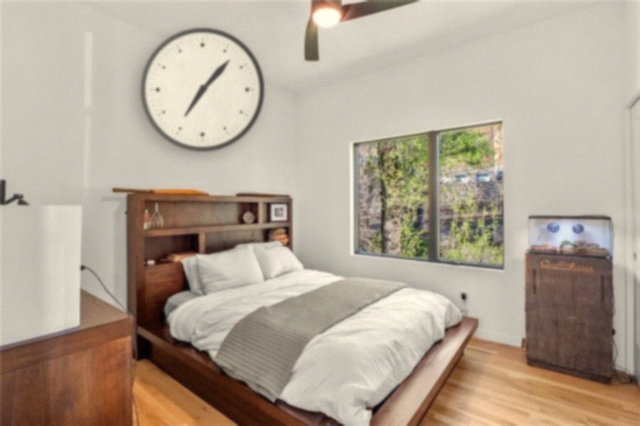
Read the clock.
7:07
